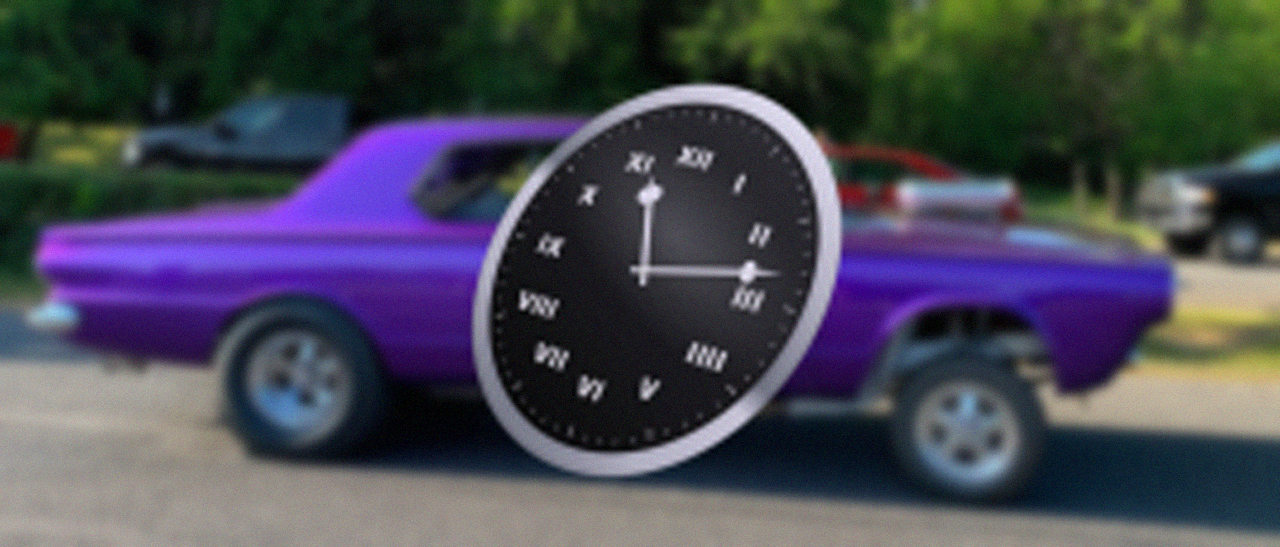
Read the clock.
11:13
